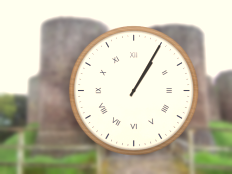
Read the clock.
1:05
